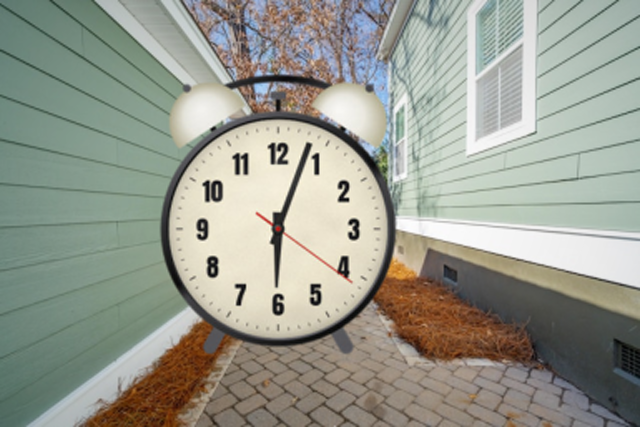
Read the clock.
6:03:21
